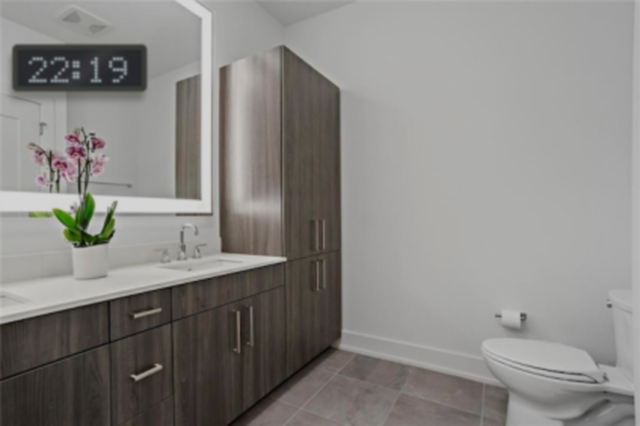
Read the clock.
22:19
